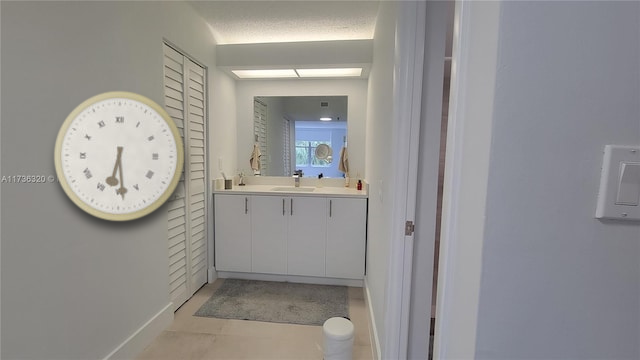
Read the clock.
6:29
